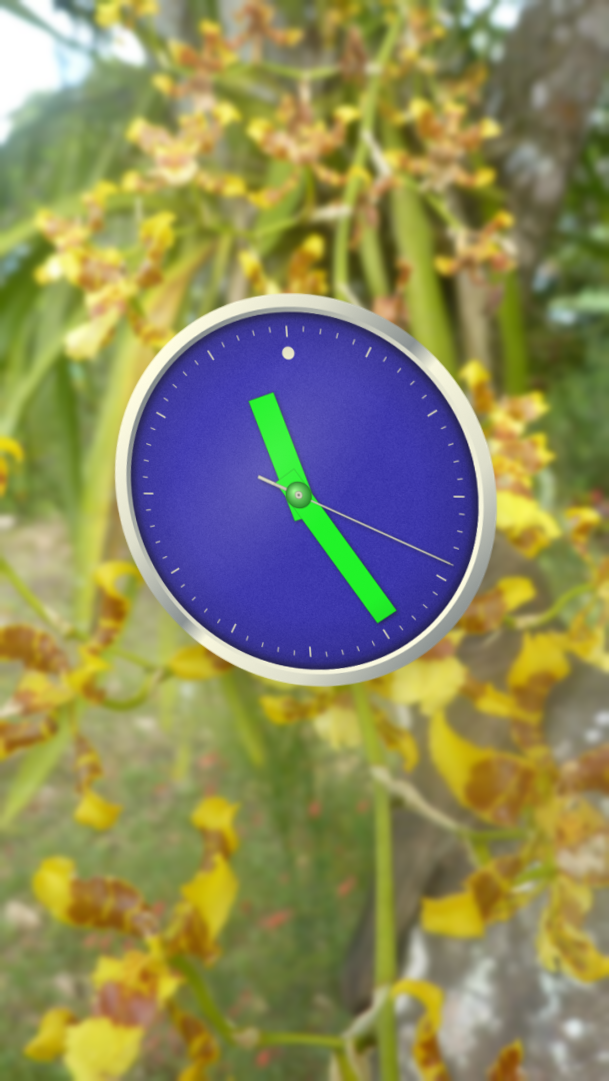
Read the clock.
11:24:19
